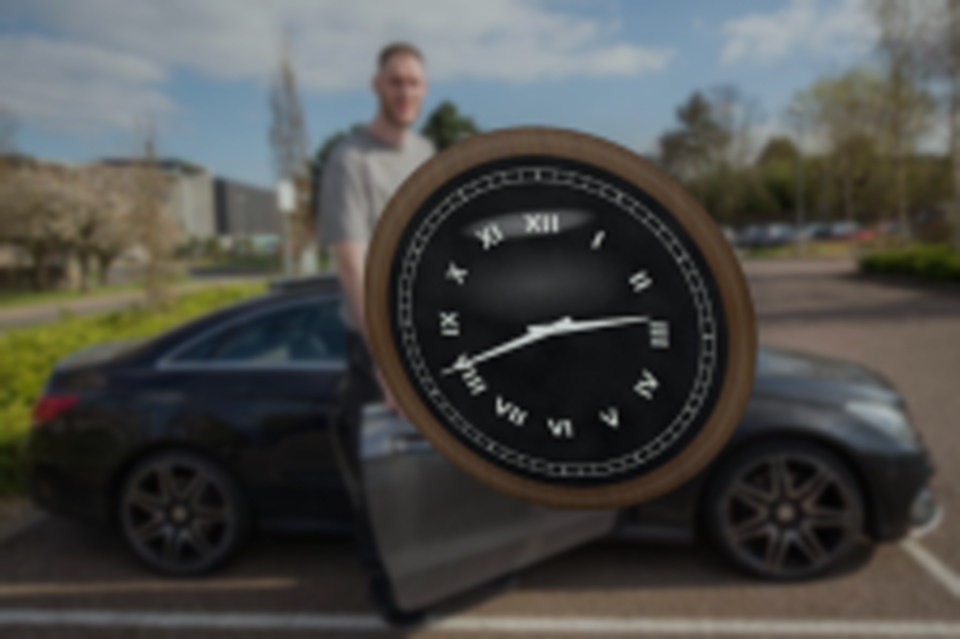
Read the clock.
2:41
